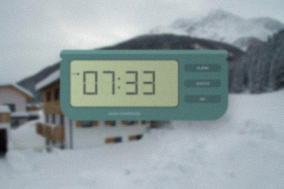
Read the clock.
7:33
